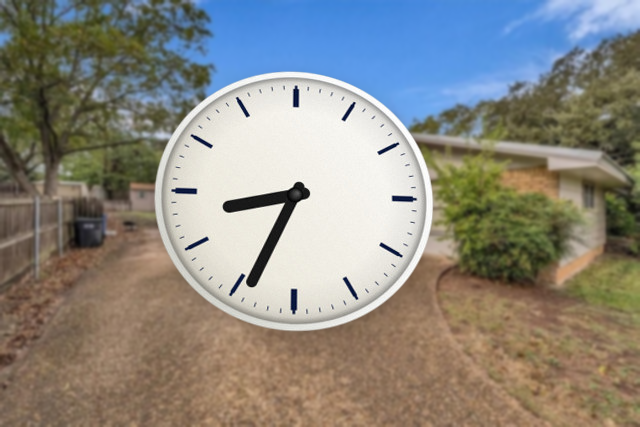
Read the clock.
8:34
